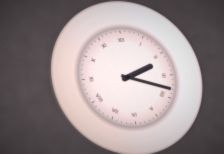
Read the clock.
2:18
